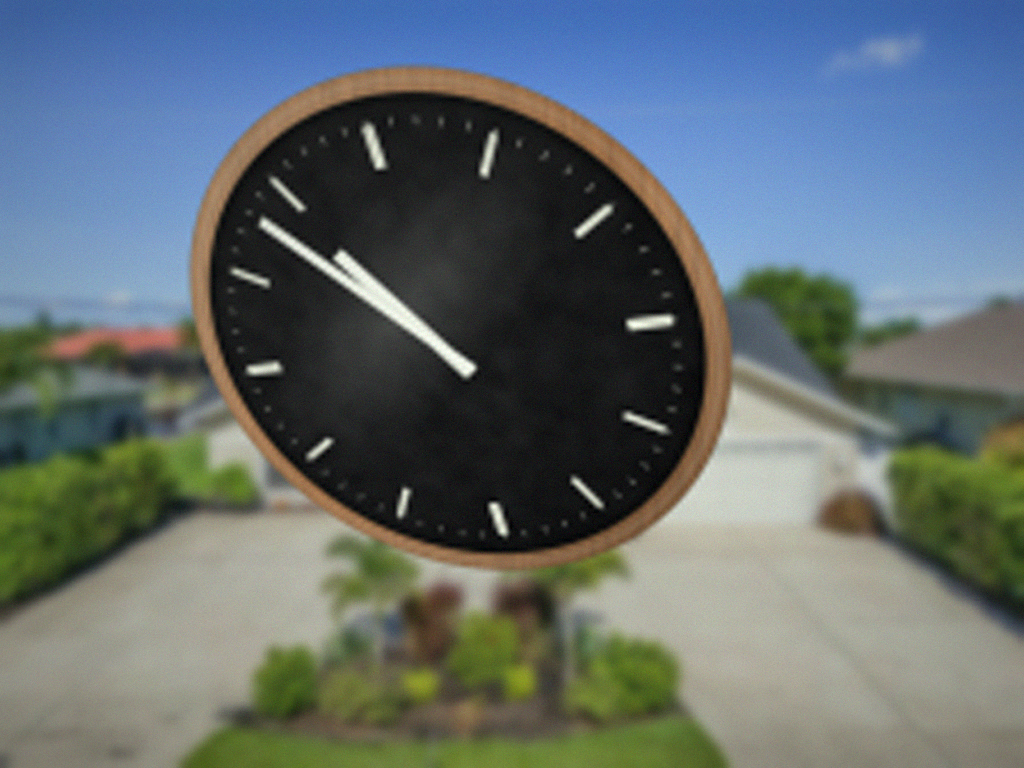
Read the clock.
10:53
